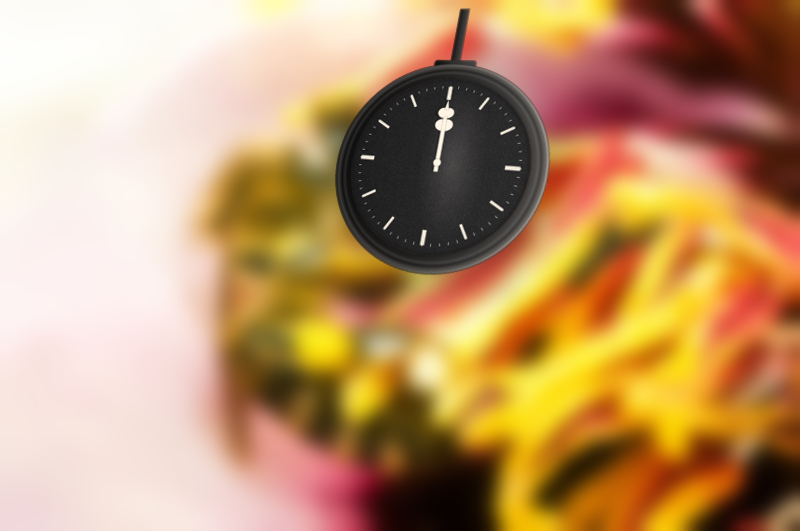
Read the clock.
12:00
